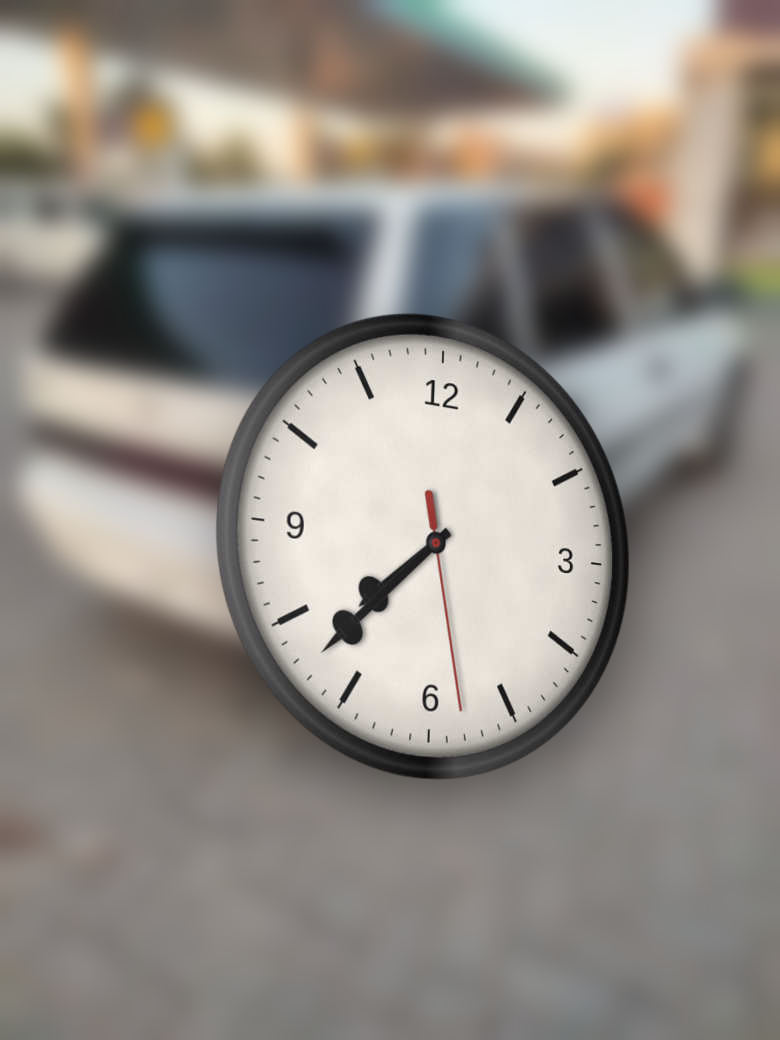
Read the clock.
7:37:28
